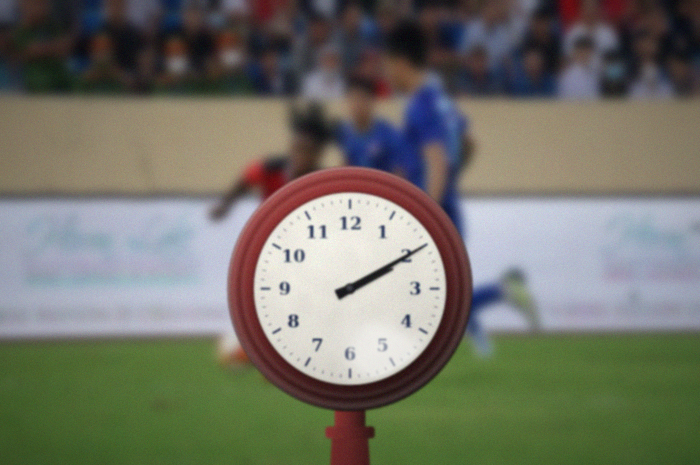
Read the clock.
2:10
